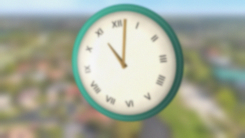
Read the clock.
11:02
